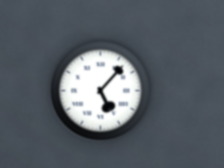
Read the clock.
5:07
